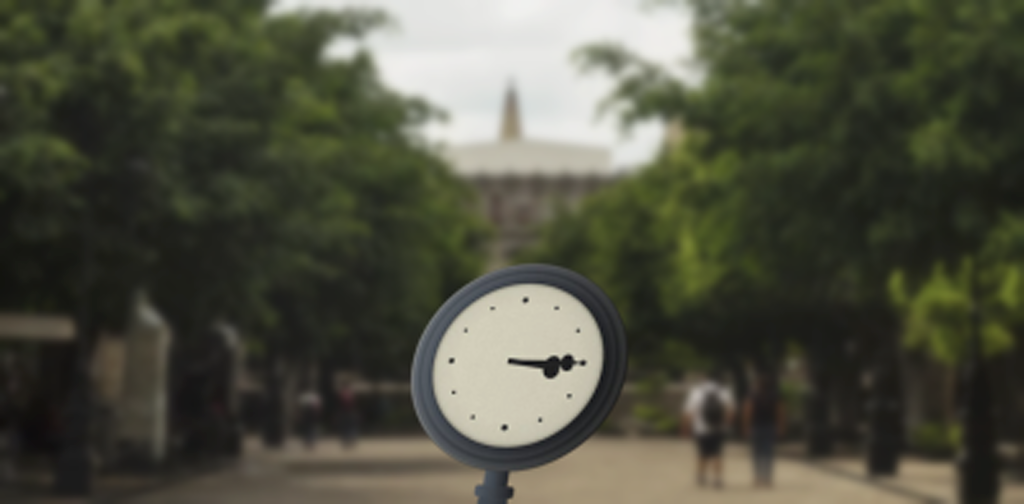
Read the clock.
3:15
